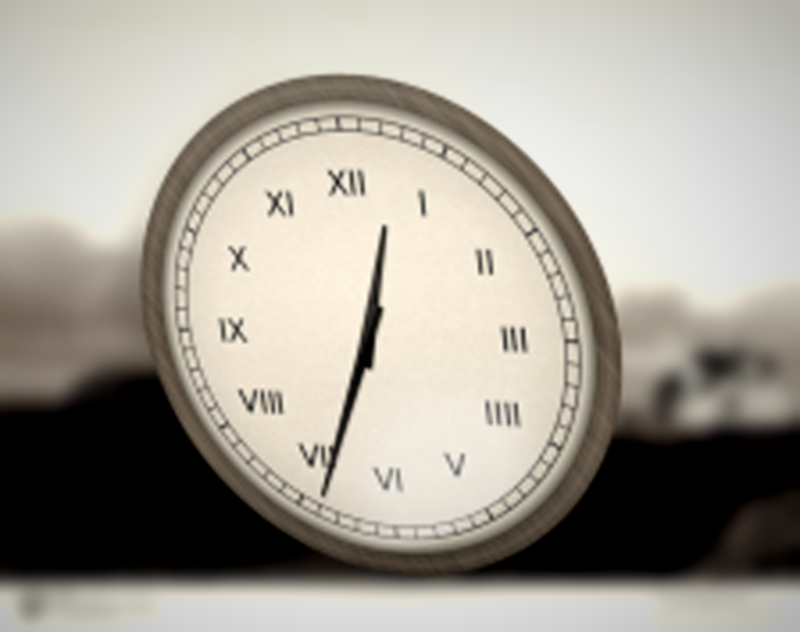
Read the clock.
12:34
